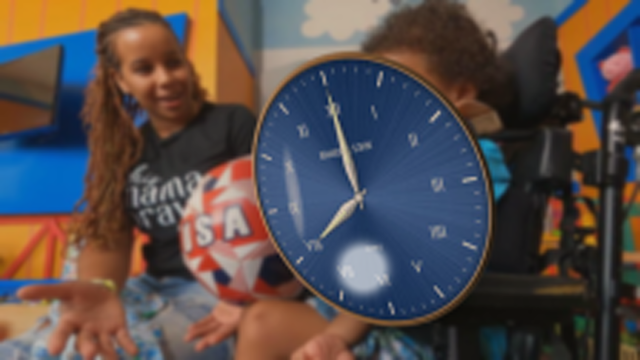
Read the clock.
8:00
